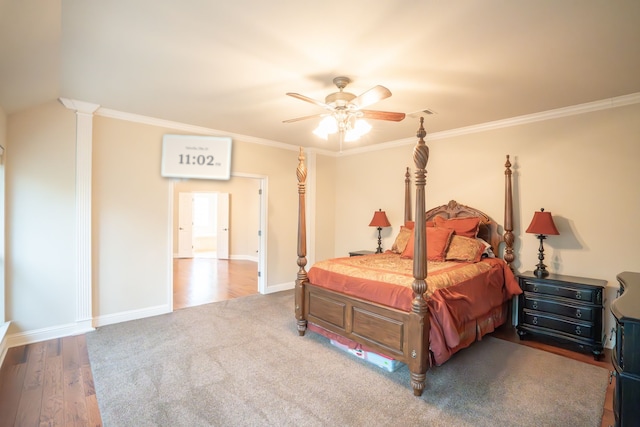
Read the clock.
11:02
